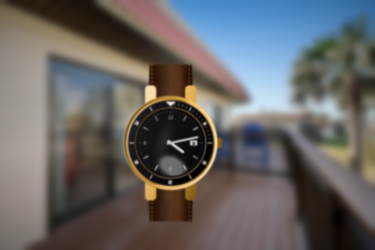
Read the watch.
4:13
